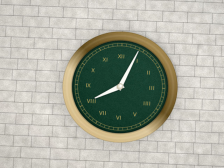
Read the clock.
8:04
